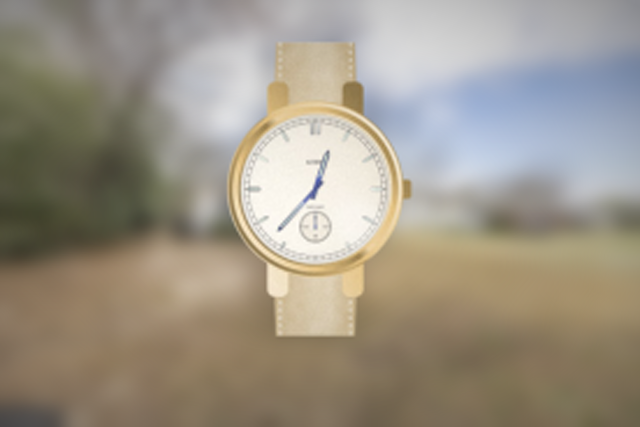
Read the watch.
12:37
